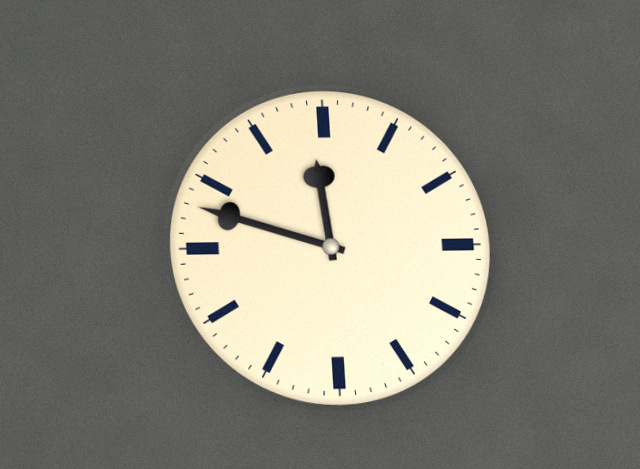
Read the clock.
11:48
